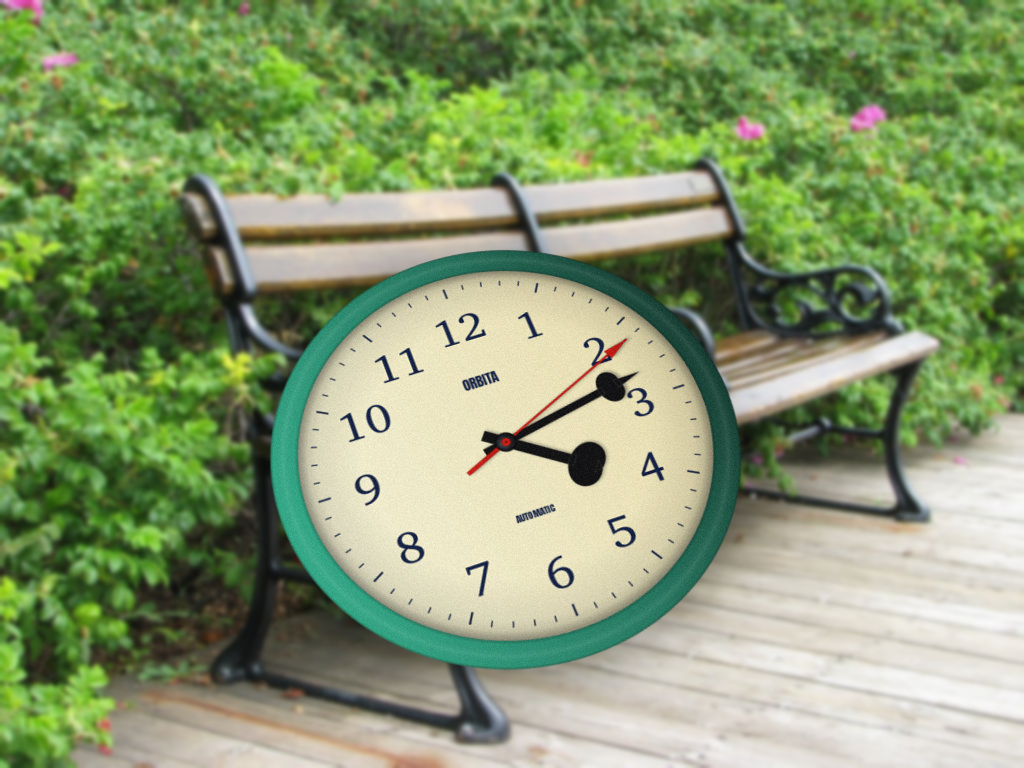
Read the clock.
4:13:11
